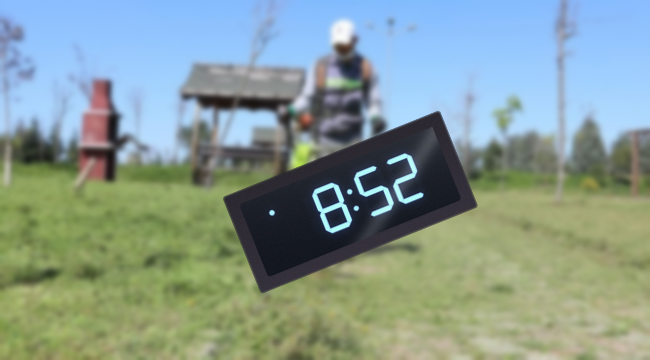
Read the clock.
8:52
